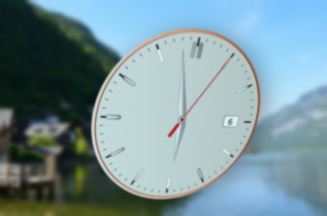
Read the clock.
5:58:05
